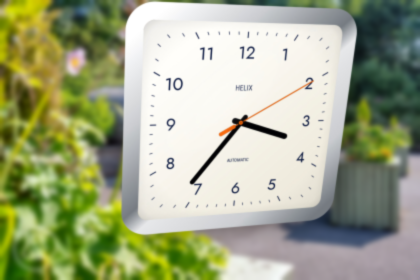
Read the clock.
3:36:10
